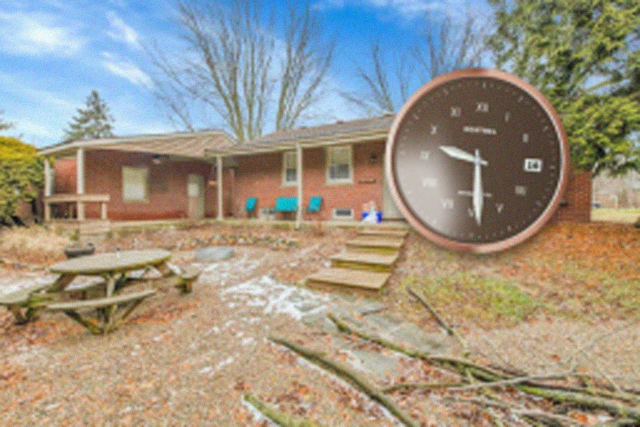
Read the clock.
9:29
